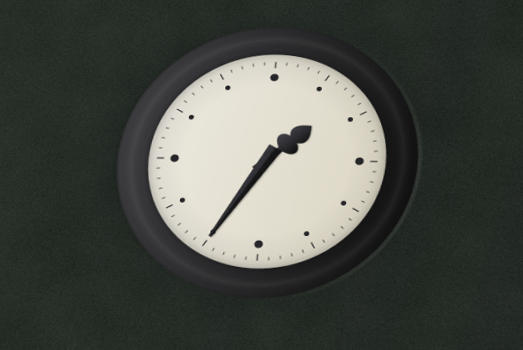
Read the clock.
1:35
